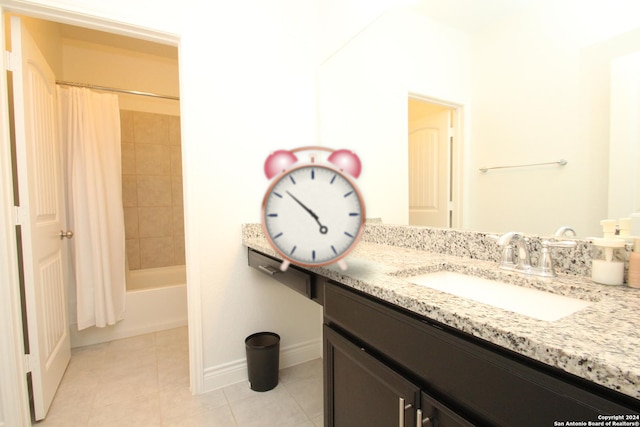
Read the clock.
4:52
